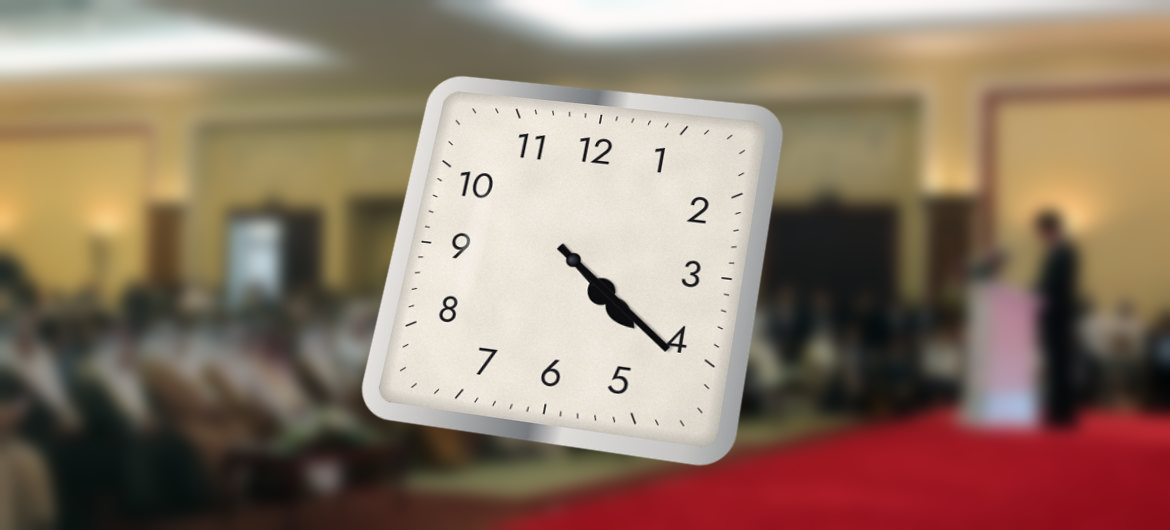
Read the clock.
4:21
